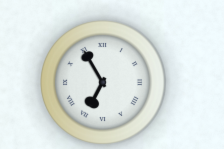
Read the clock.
6:55
